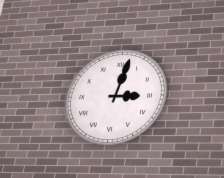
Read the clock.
3:02
